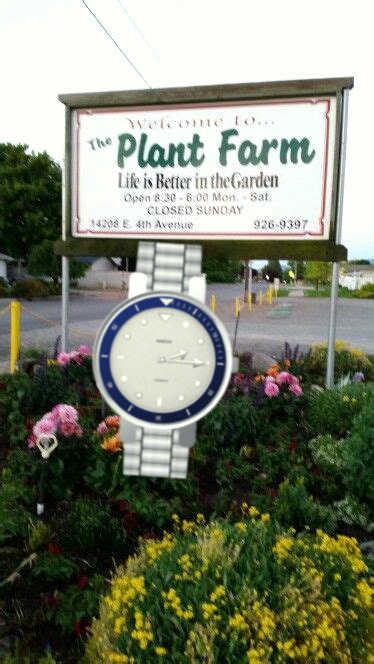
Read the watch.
2:15
